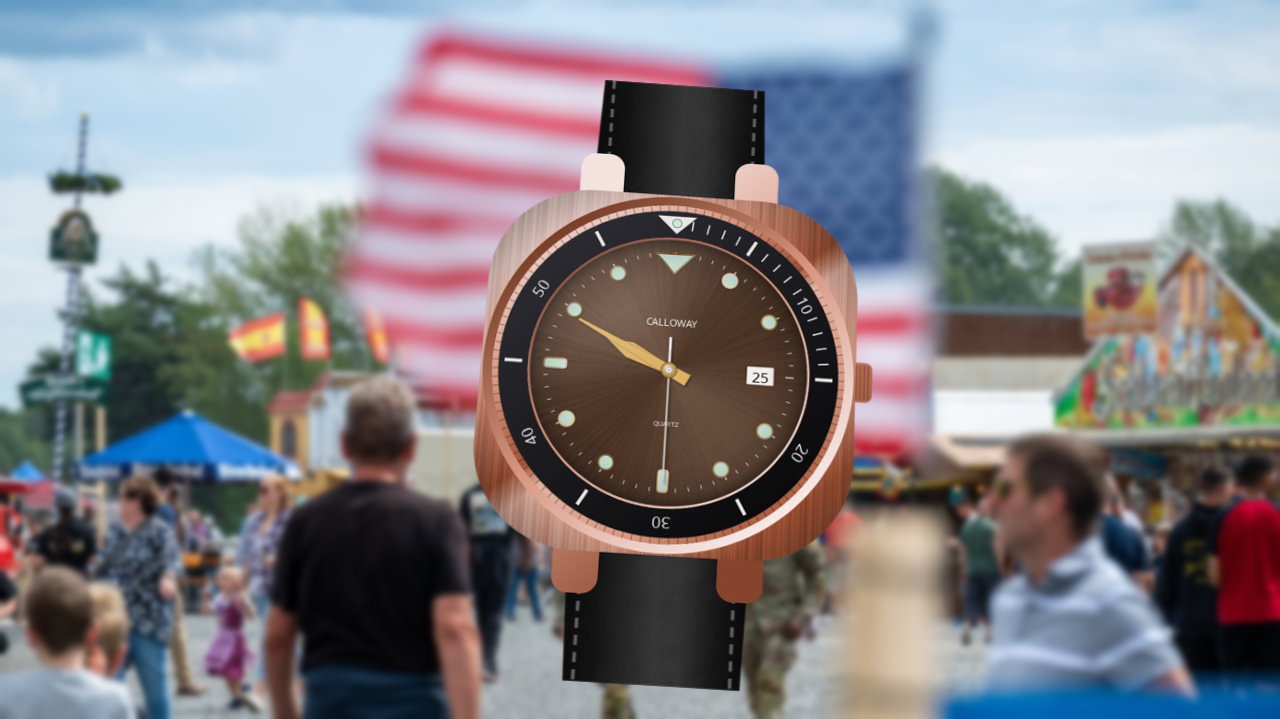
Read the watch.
9:49:30
